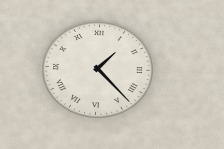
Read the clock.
1:23
